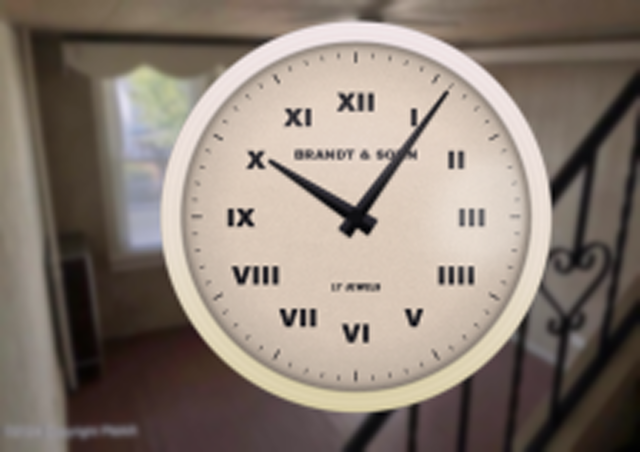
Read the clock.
10:06
